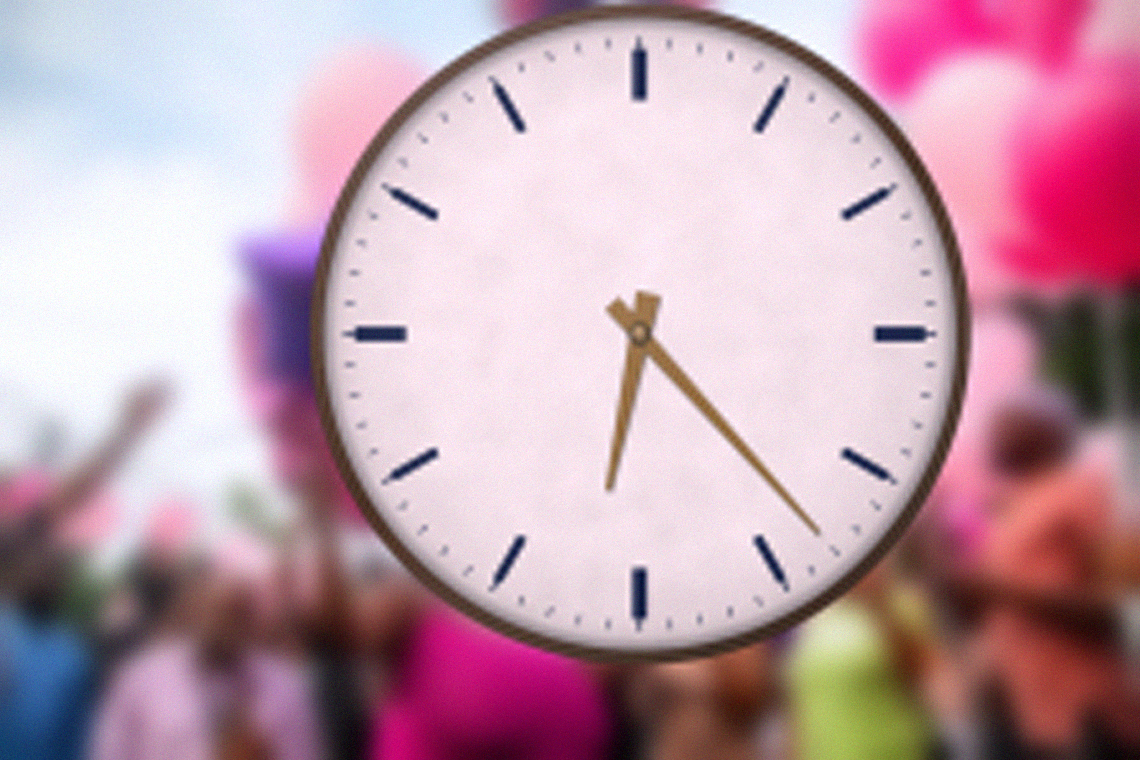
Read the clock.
6:23
